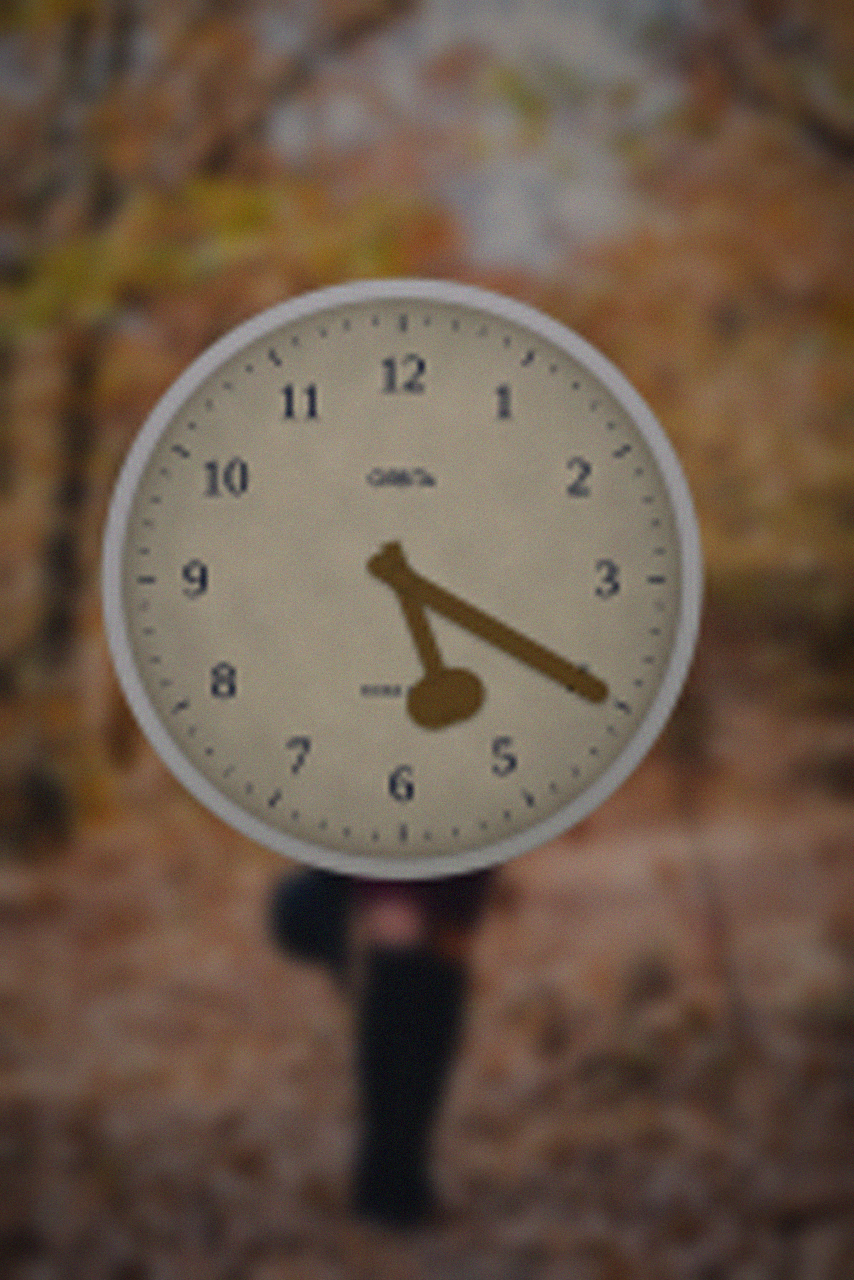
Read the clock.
5:20
